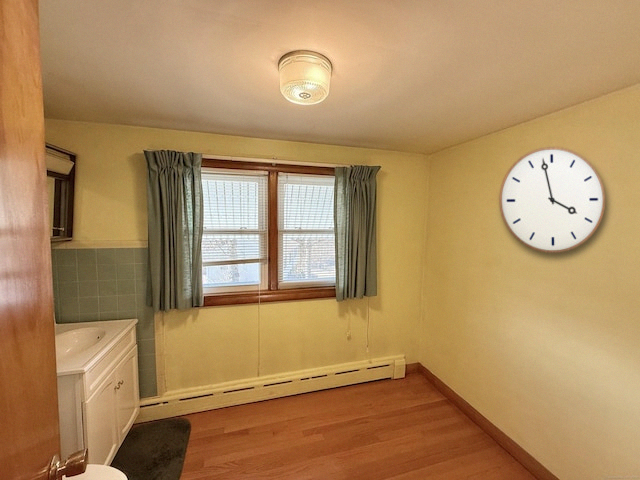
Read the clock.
3:58
